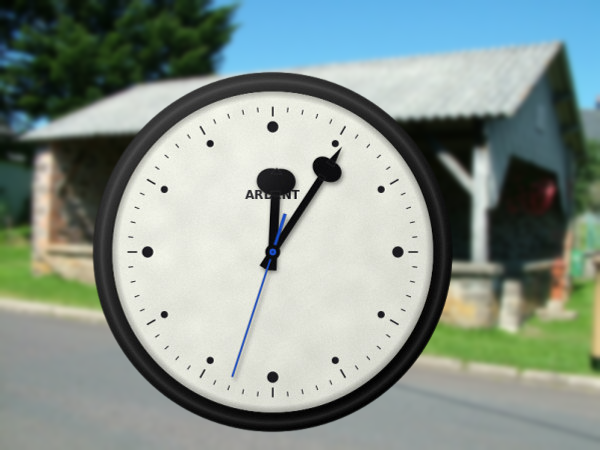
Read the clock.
12:05:33
